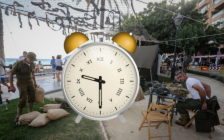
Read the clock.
9:30
